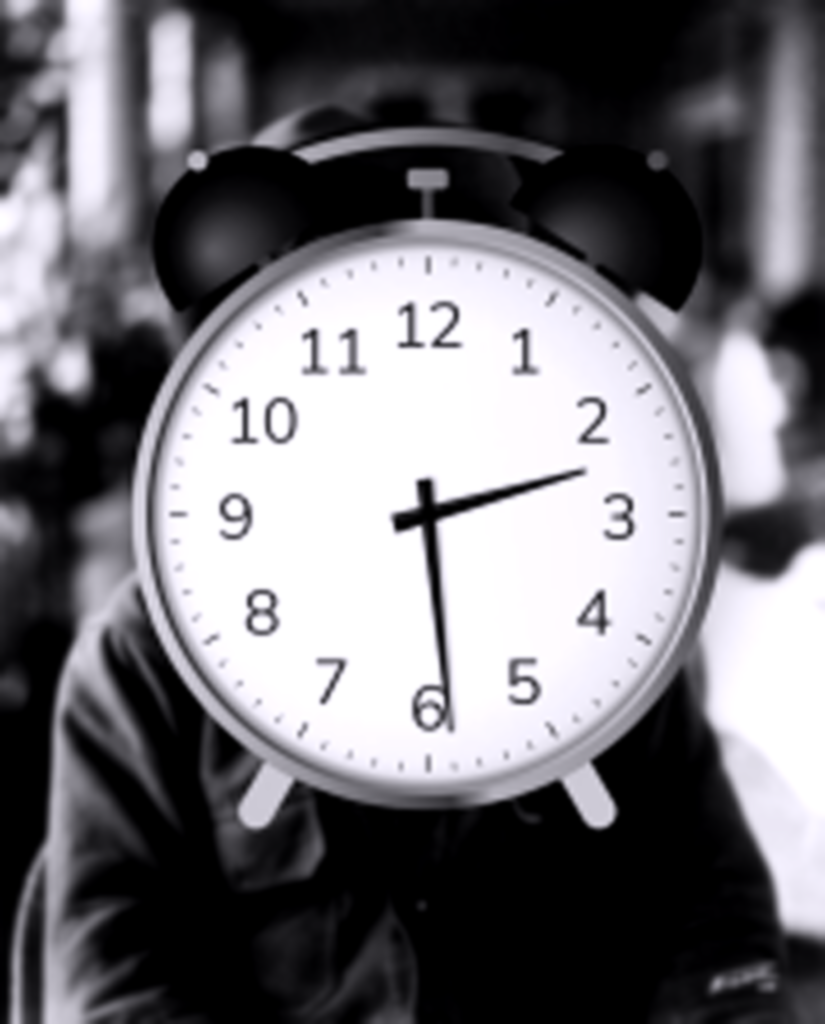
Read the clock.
2:29
